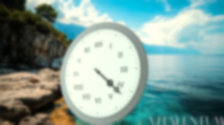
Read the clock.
4:22
